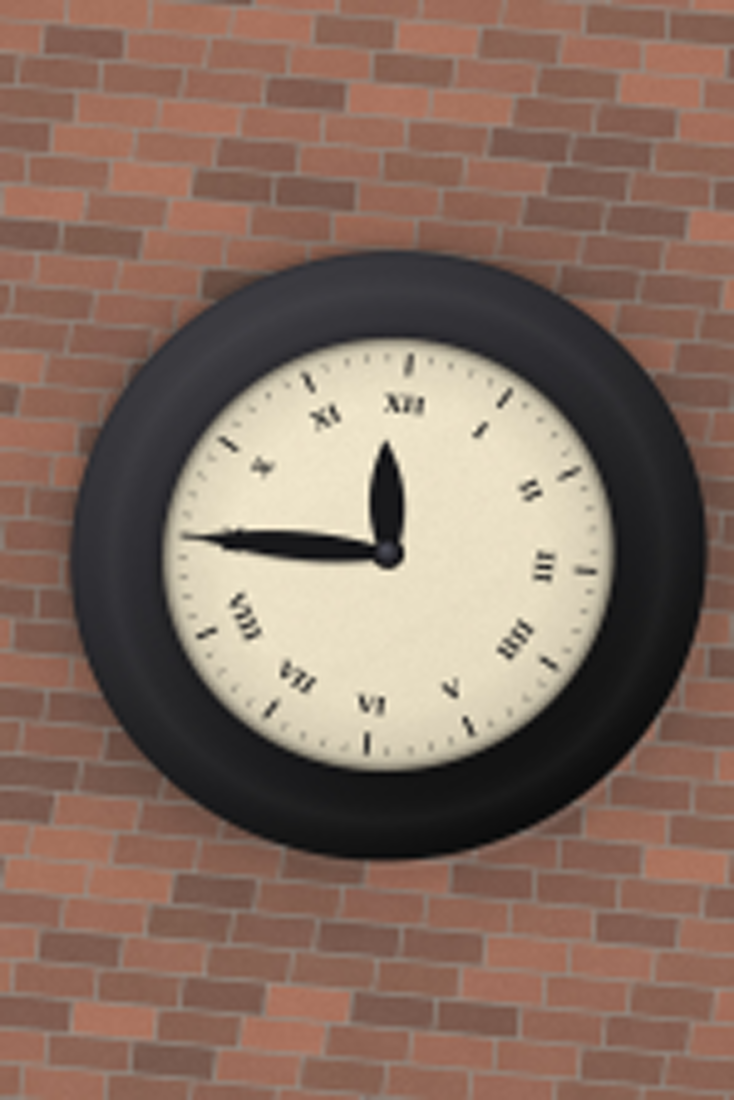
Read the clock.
11:45
